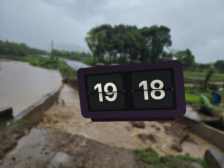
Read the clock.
19:18
